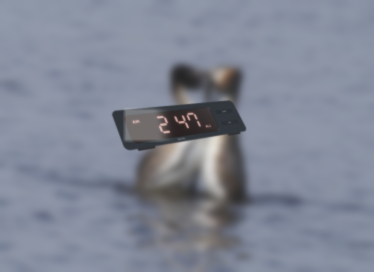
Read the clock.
2:47
